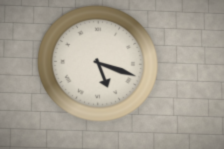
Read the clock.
5:18
